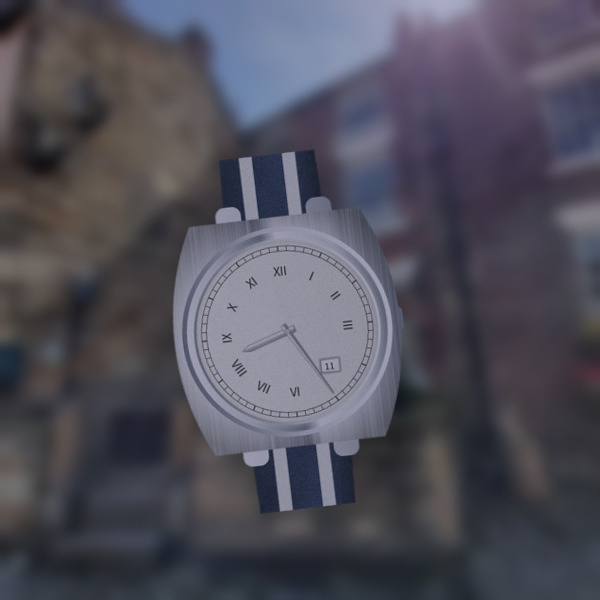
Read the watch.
8:25
